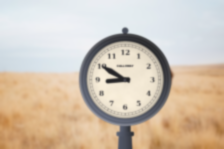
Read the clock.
8:50
